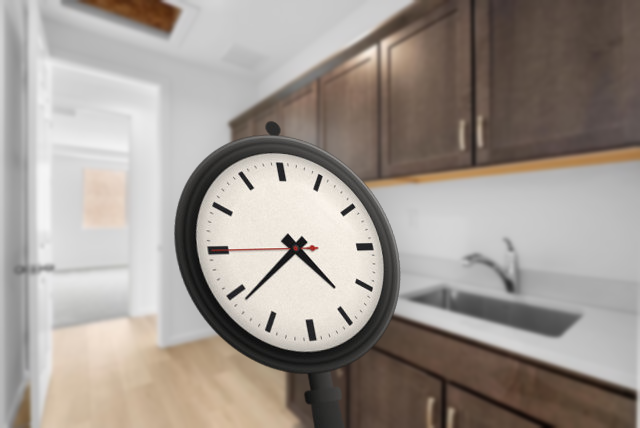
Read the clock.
4:38:45
